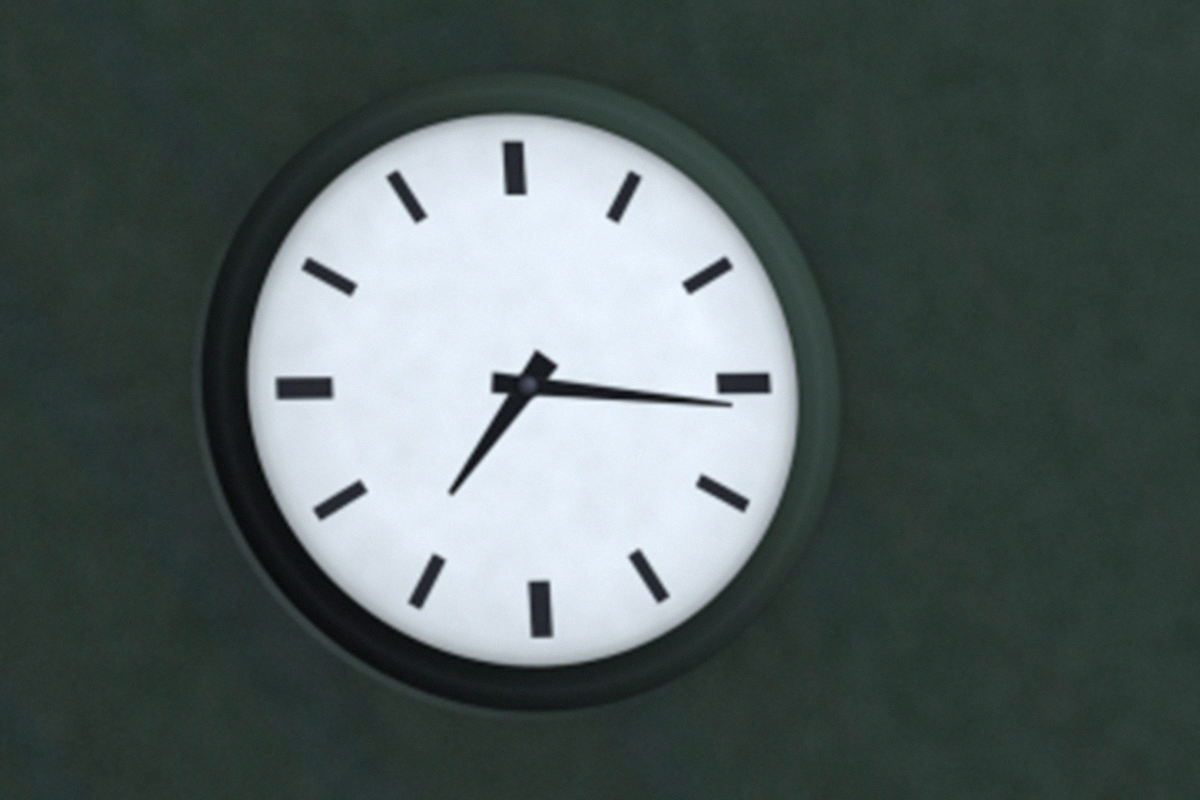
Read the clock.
7:16
